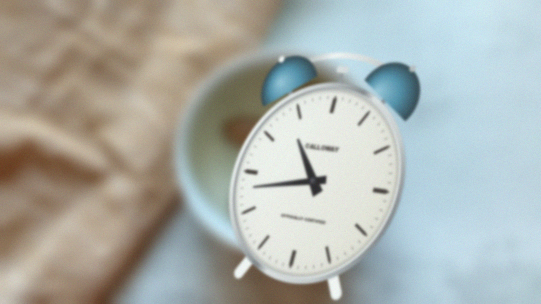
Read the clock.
10:43
